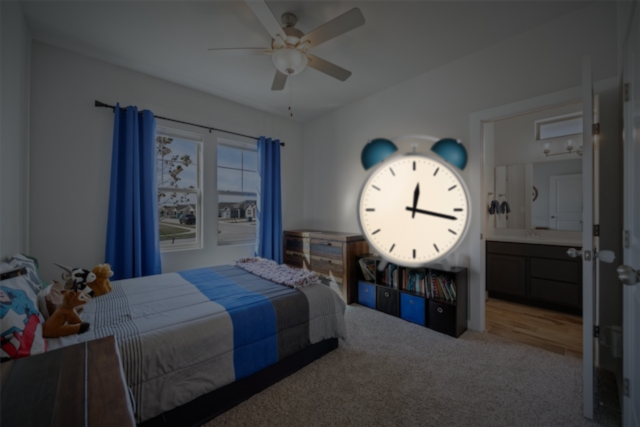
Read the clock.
12:17
